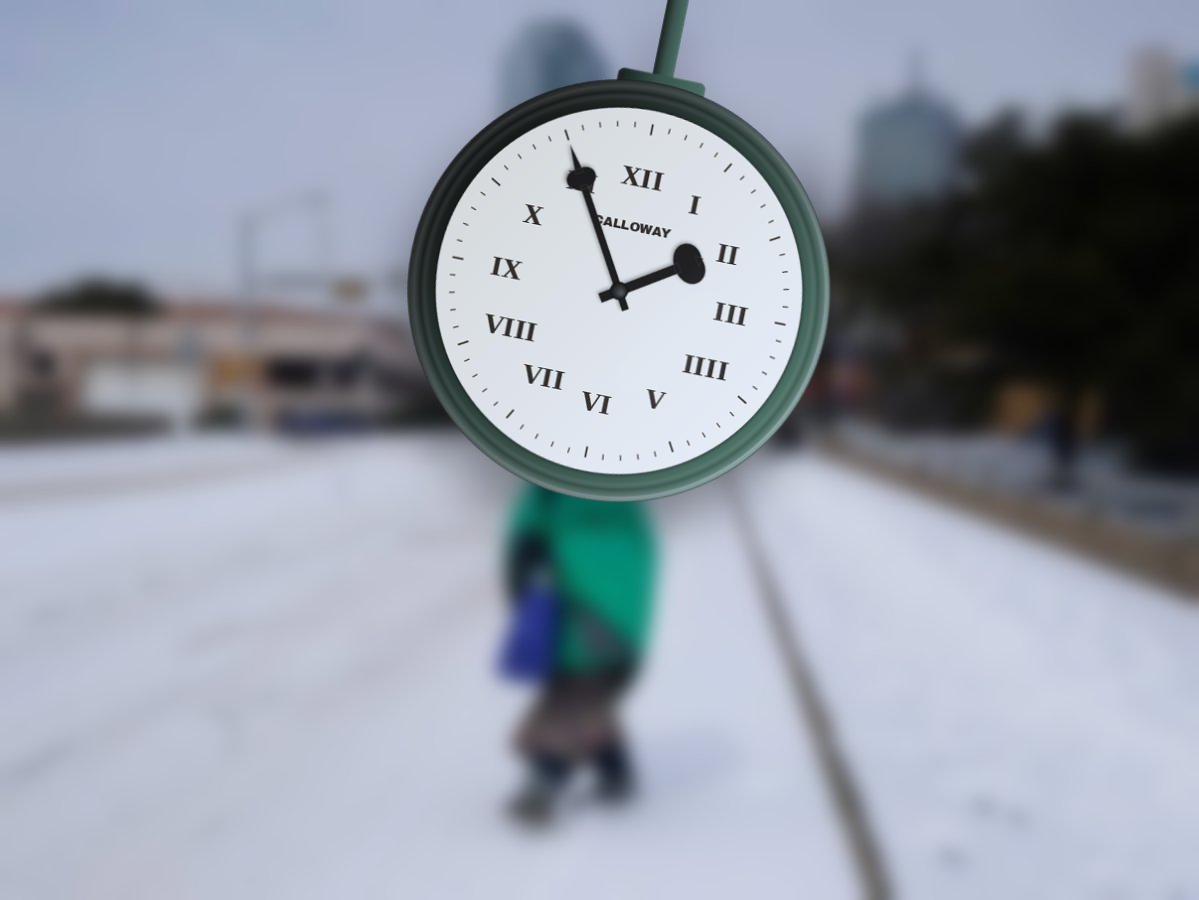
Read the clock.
1:55
